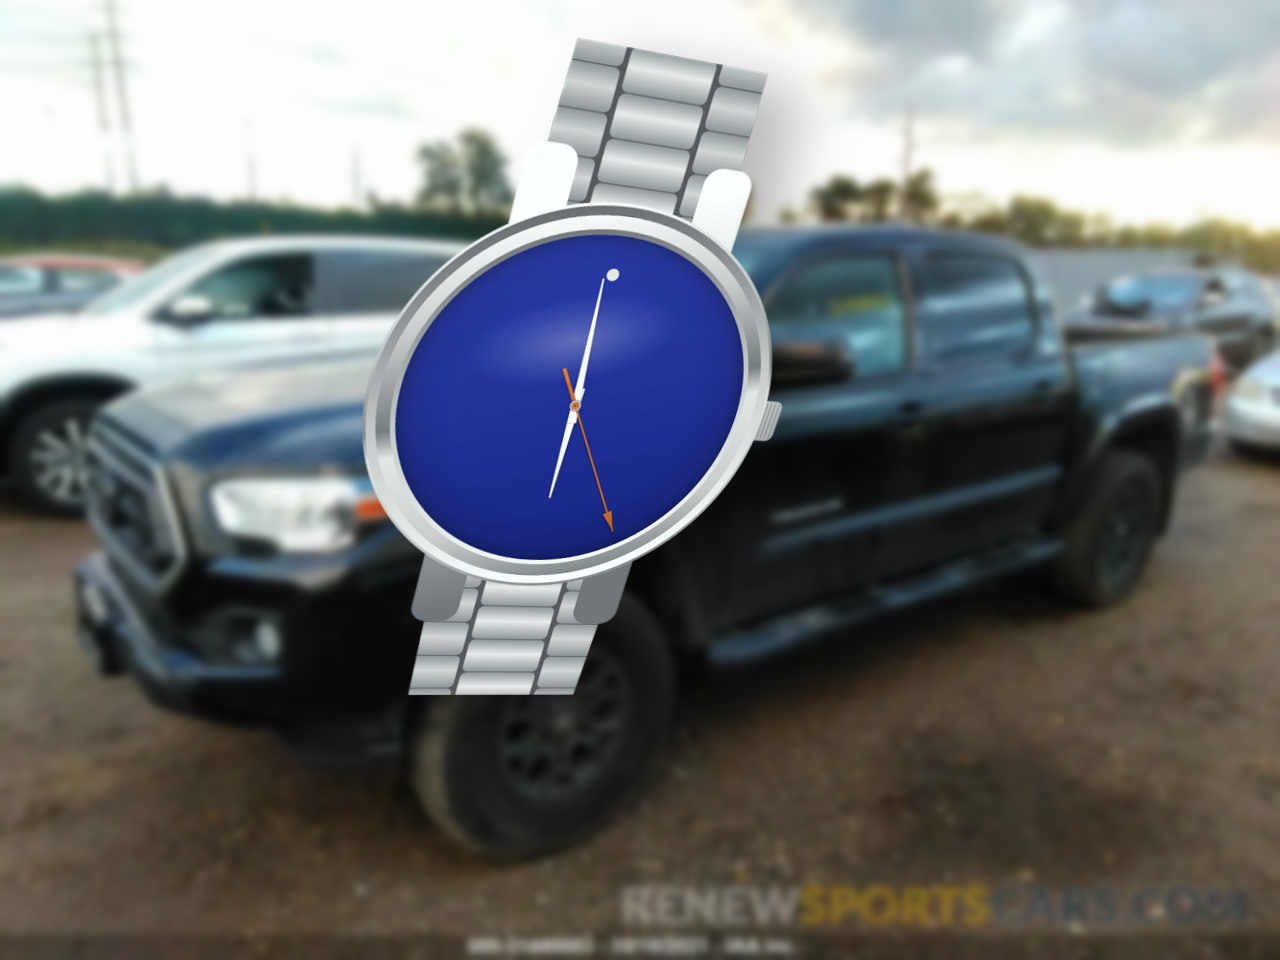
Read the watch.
5:59:25
